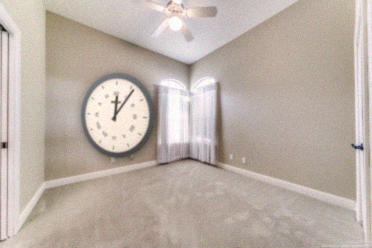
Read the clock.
12:06
